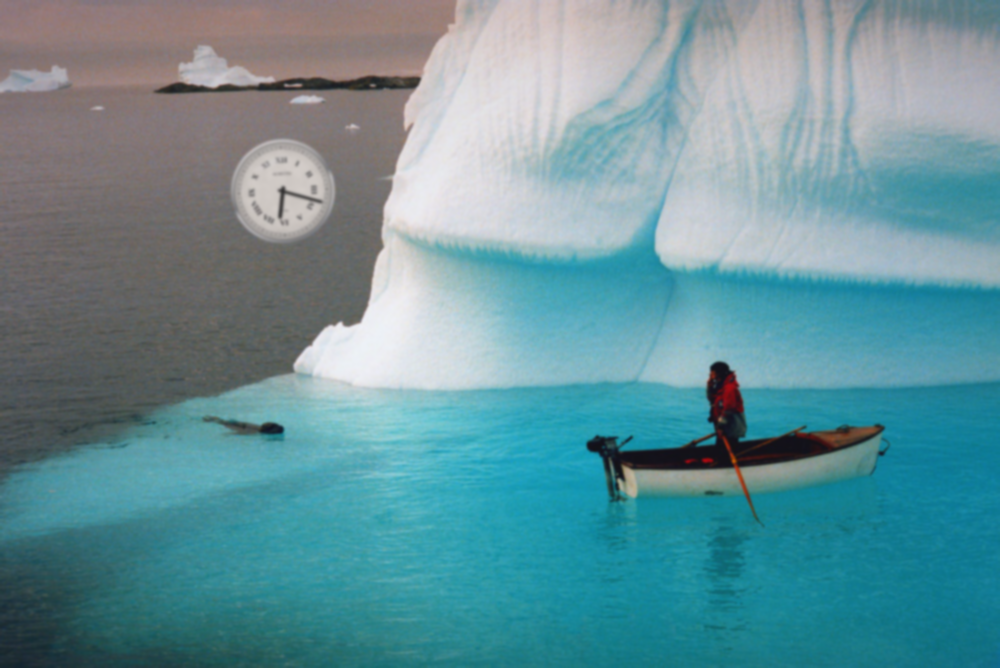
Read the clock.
6:18
